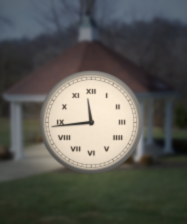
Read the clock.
11:44
